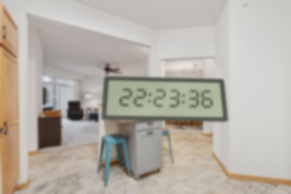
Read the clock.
22:23:36
